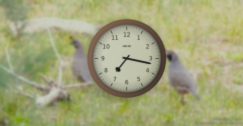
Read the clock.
7:17
